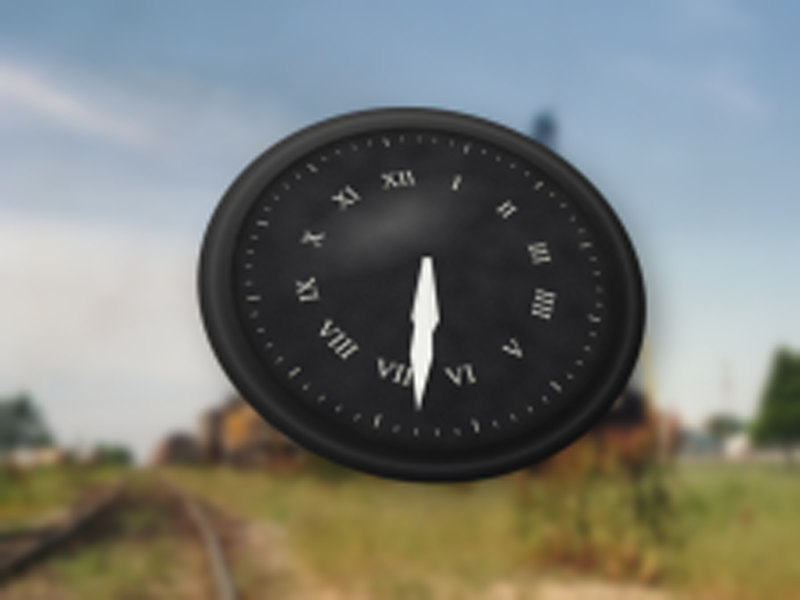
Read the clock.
6:33
